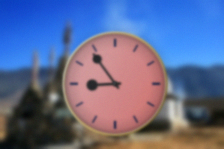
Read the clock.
8:54
